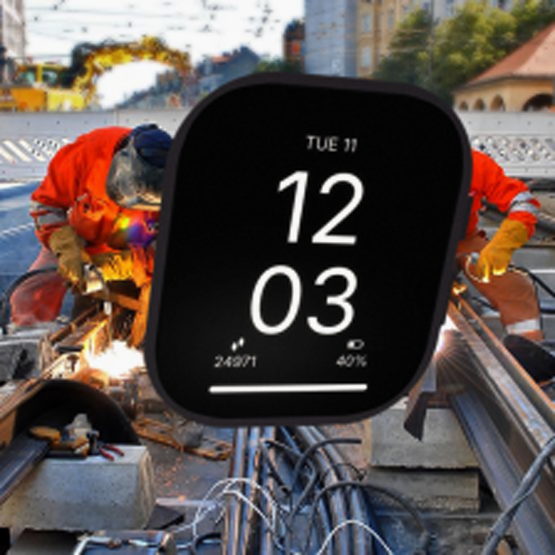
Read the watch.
12:03
